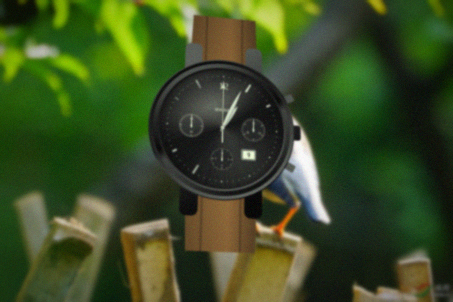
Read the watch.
1:04
